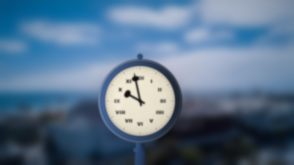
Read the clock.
9:58
